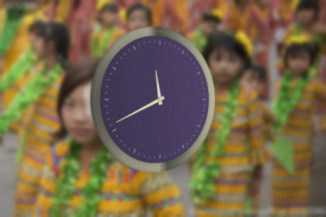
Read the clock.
11:41
